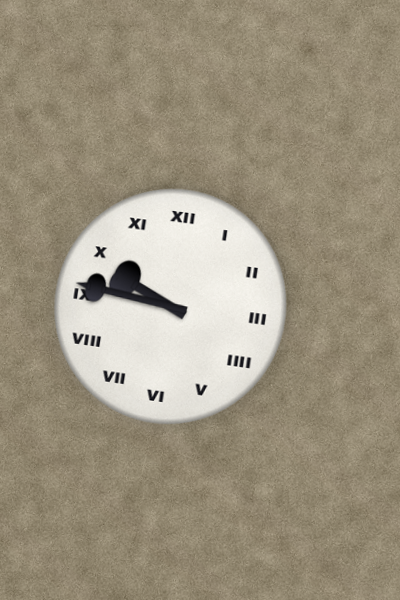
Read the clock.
9:46
